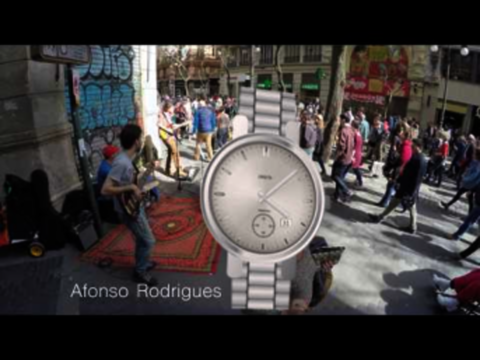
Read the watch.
4:08
